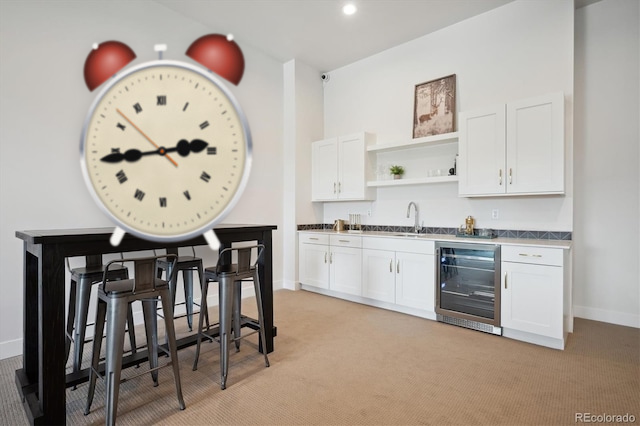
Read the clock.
2:43:52
